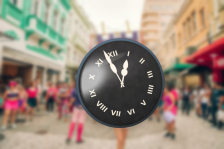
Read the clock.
12:58
